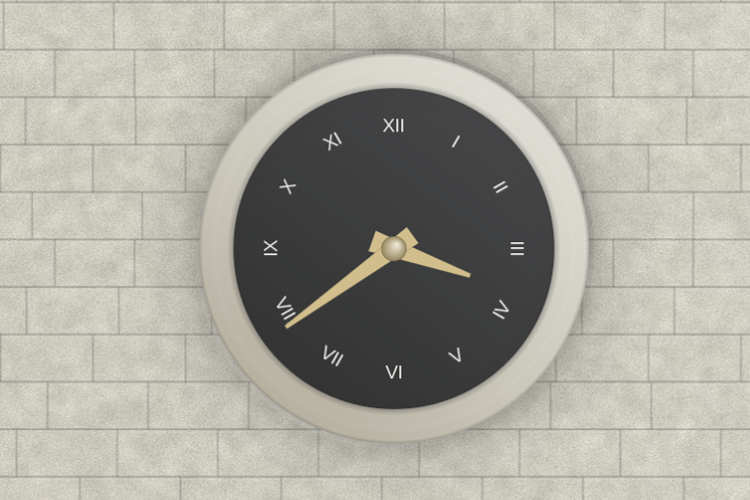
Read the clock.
3:39
